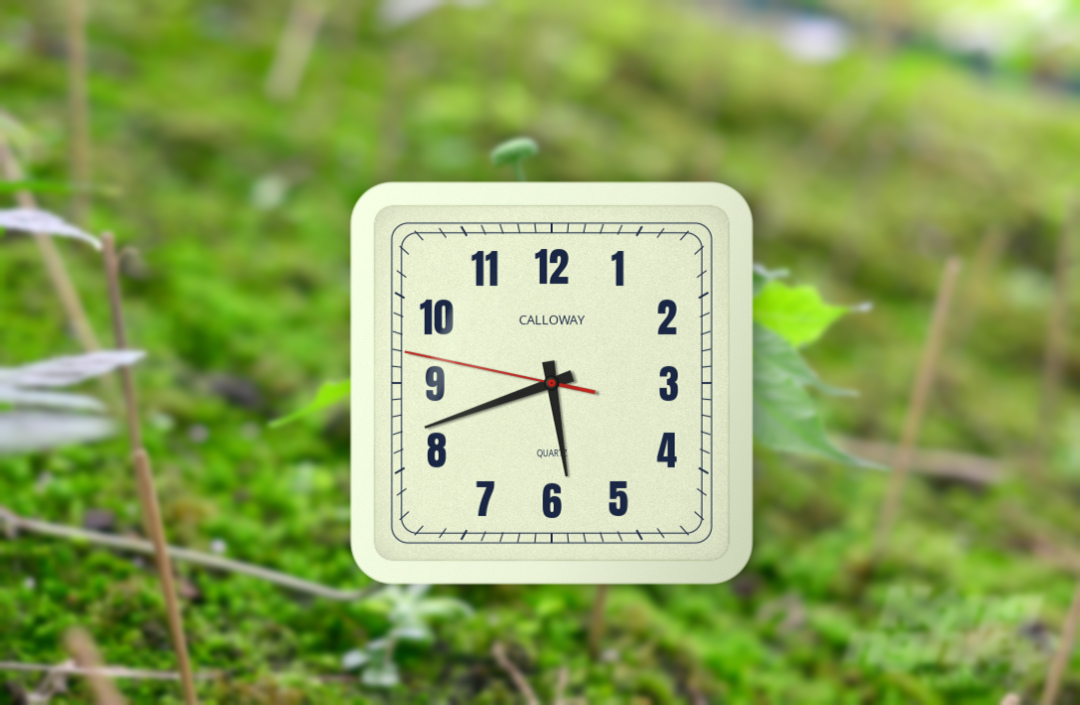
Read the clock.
5:41:47
